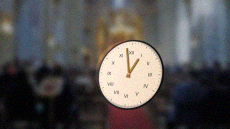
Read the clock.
12:58
